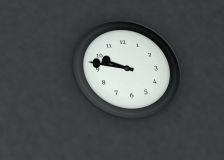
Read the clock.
9:47
